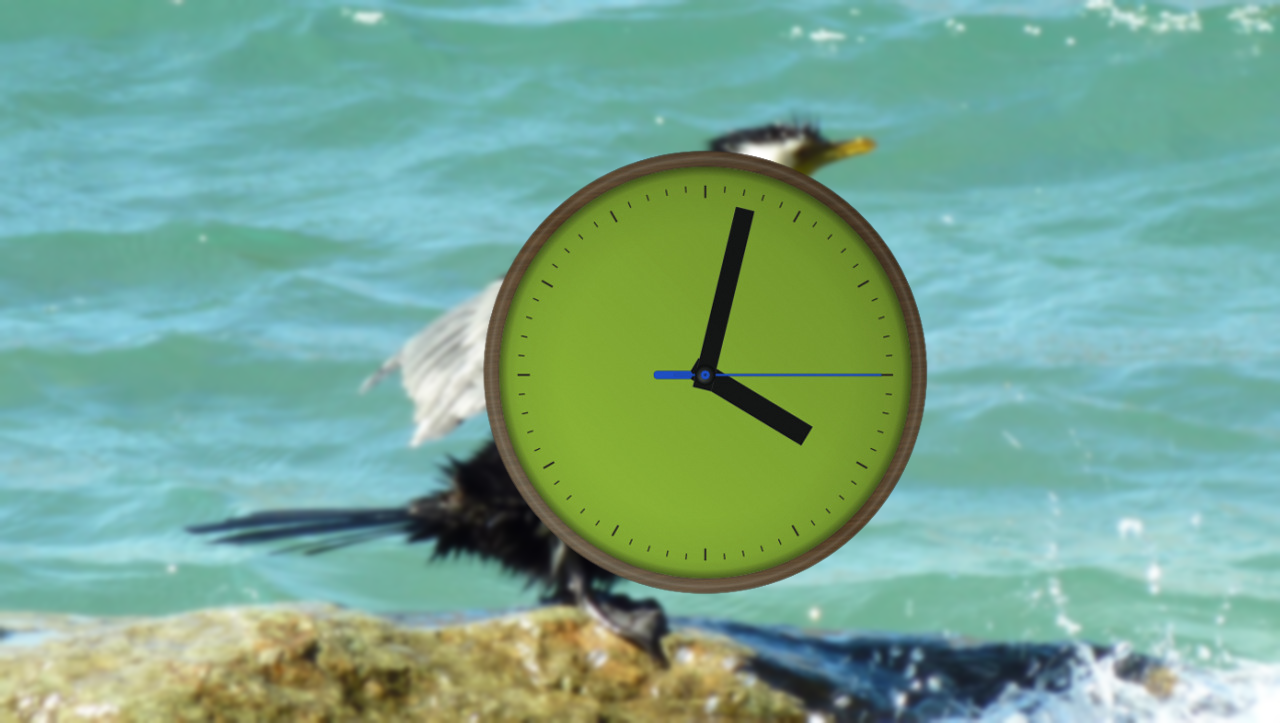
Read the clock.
4:02:15
